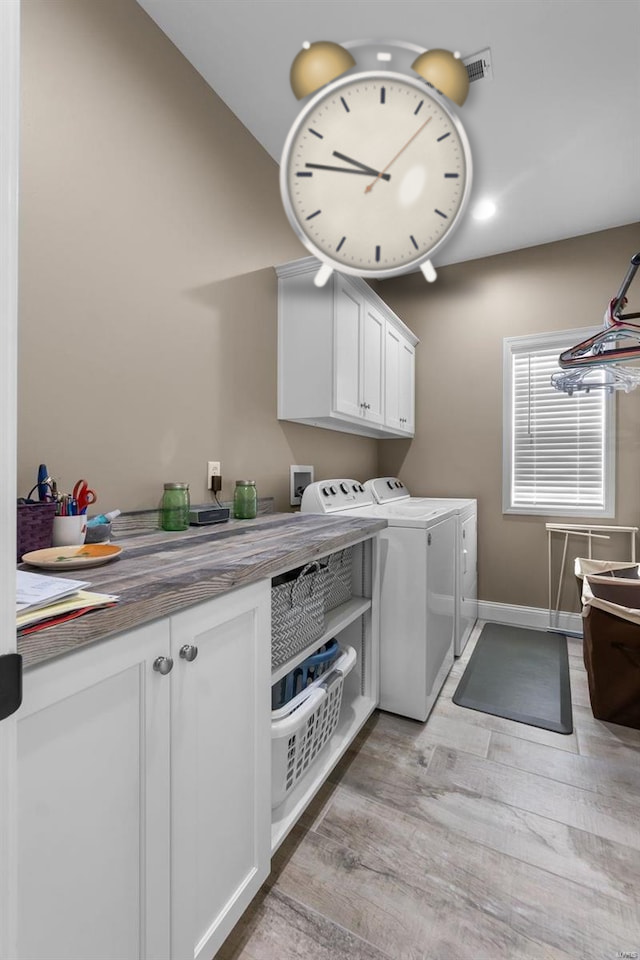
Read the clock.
9:46:07
